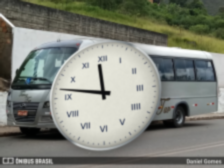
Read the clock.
11:47
